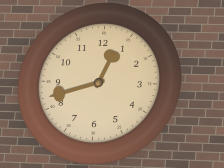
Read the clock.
12:42
